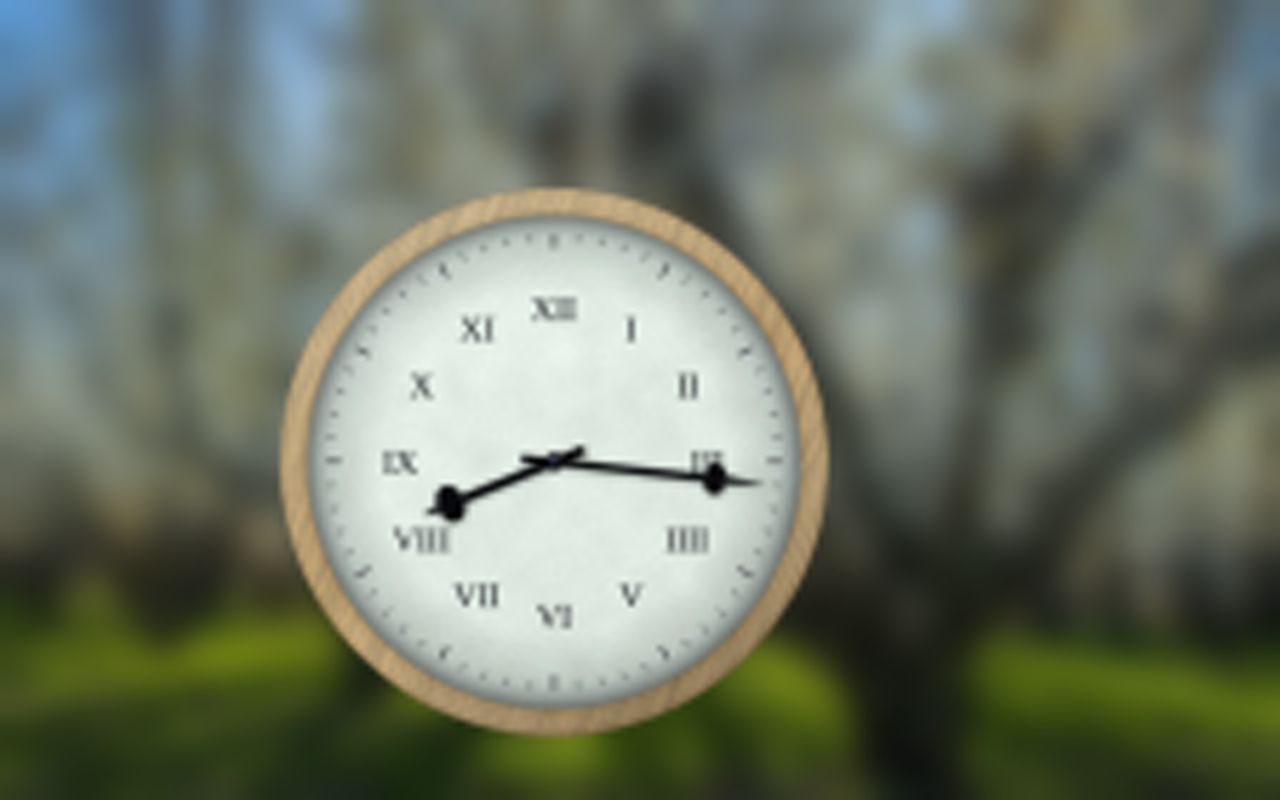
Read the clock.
8:16
